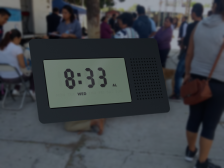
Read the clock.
8:33
